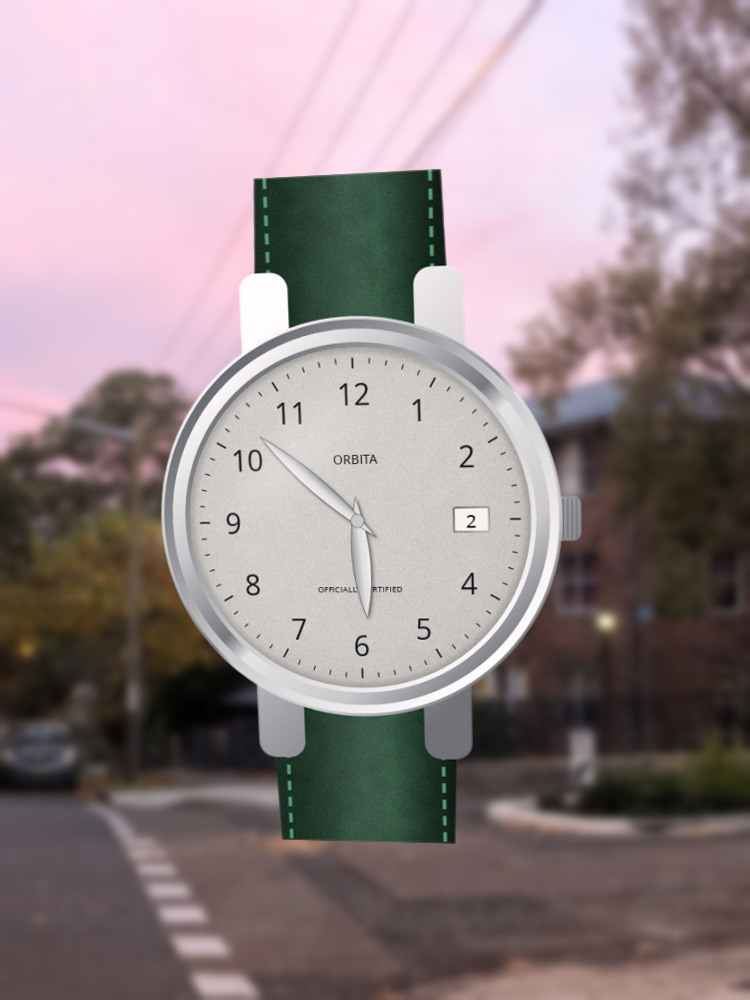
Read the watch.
5:52
